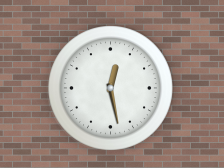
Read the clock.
12:28
